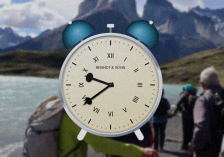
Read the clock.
9:39
